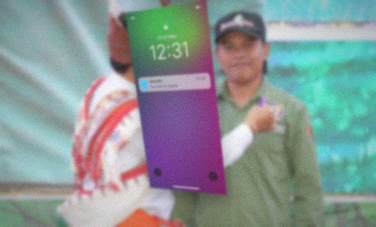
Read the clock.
12:31
